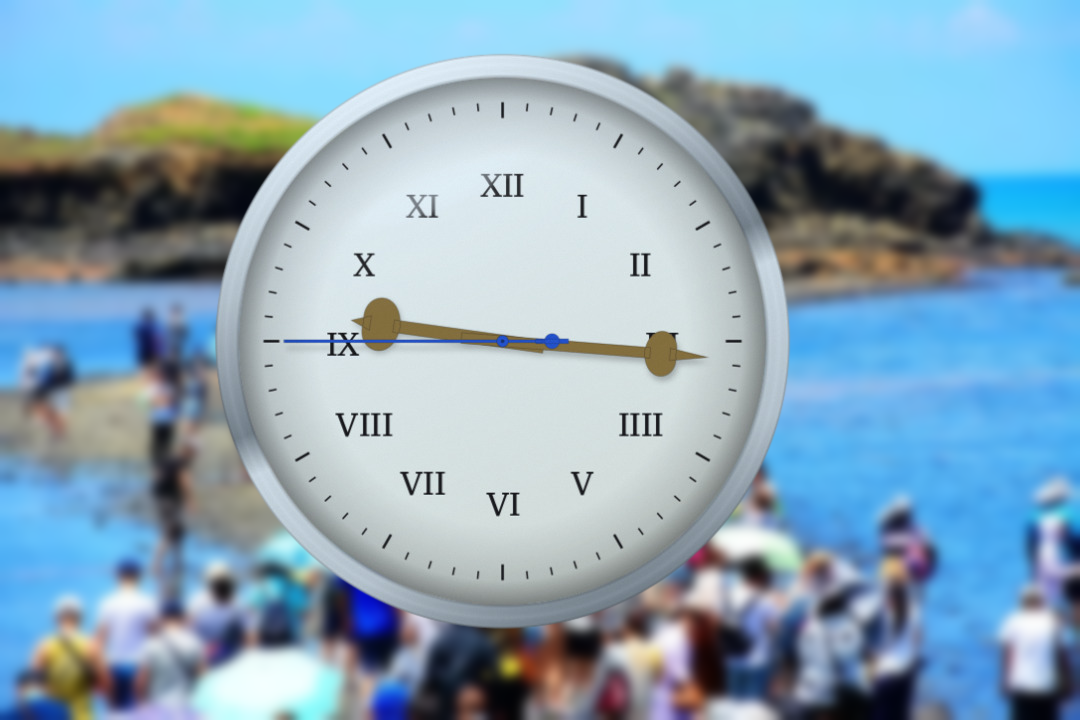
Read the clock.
9:15:45
